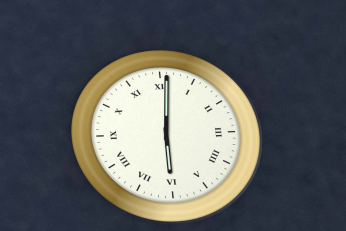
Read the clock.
6:01
